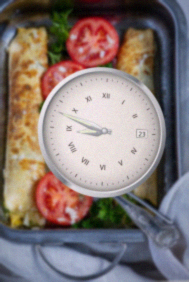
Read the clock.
8:48
